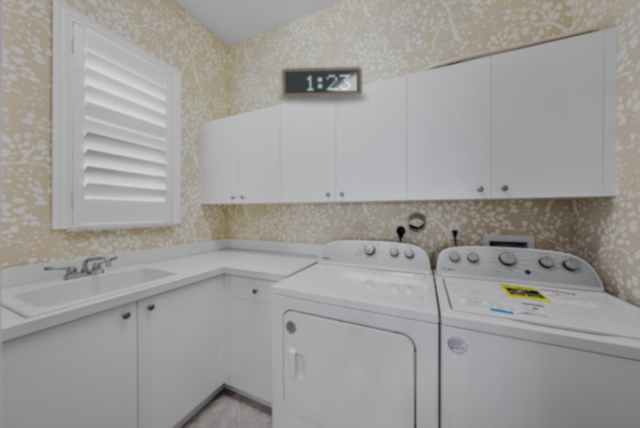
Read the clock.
1:23
